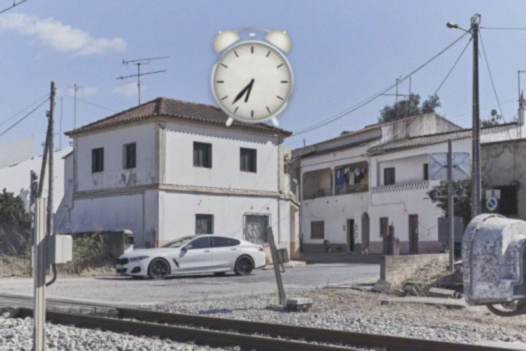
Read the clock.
6:37
